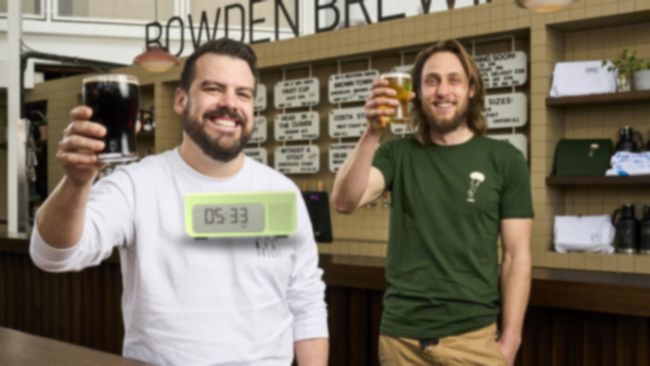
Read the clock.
5:33
